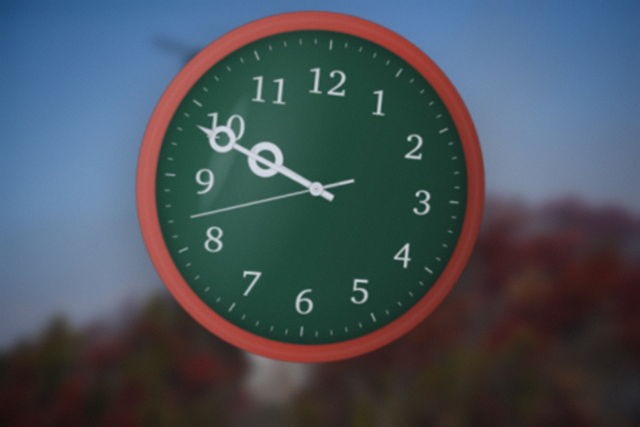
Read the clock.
9:48:42
